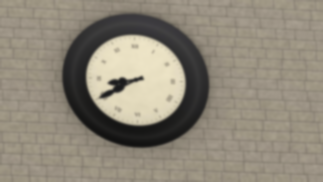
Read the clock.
8:40
